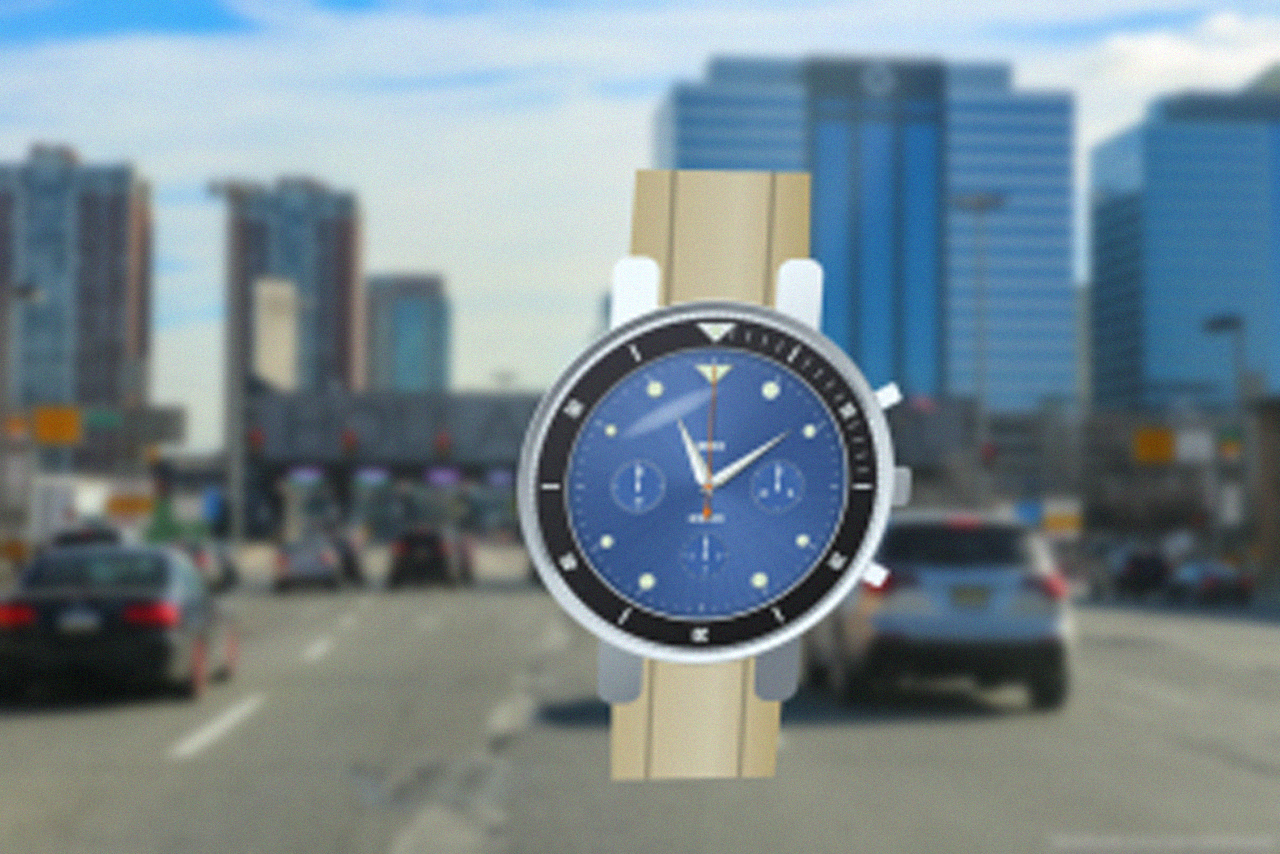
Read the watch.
11:09
